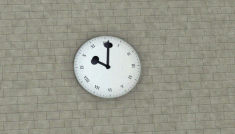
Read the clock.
10:01
